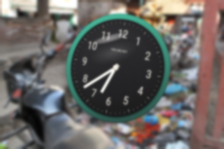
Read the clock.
6:38
